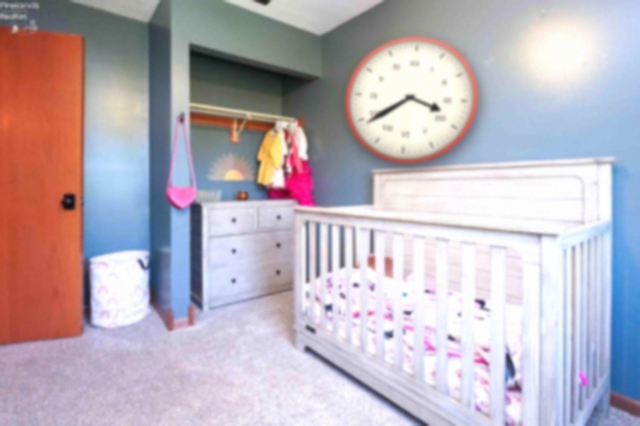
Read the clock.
3:39
